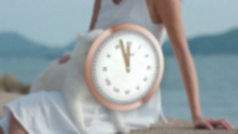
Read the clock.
11:57
